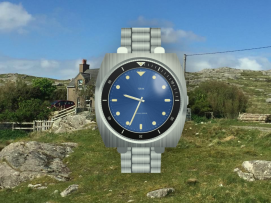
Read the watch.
9:34
